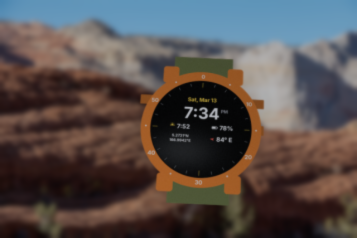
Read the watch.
7:34
